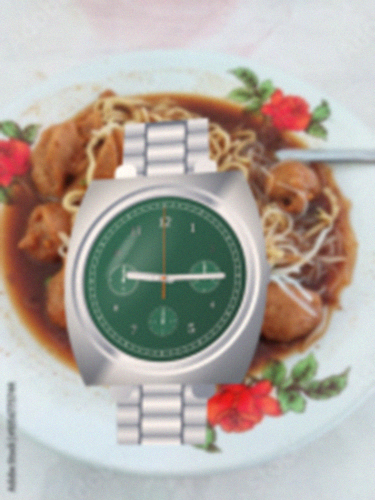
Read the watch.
9:15
